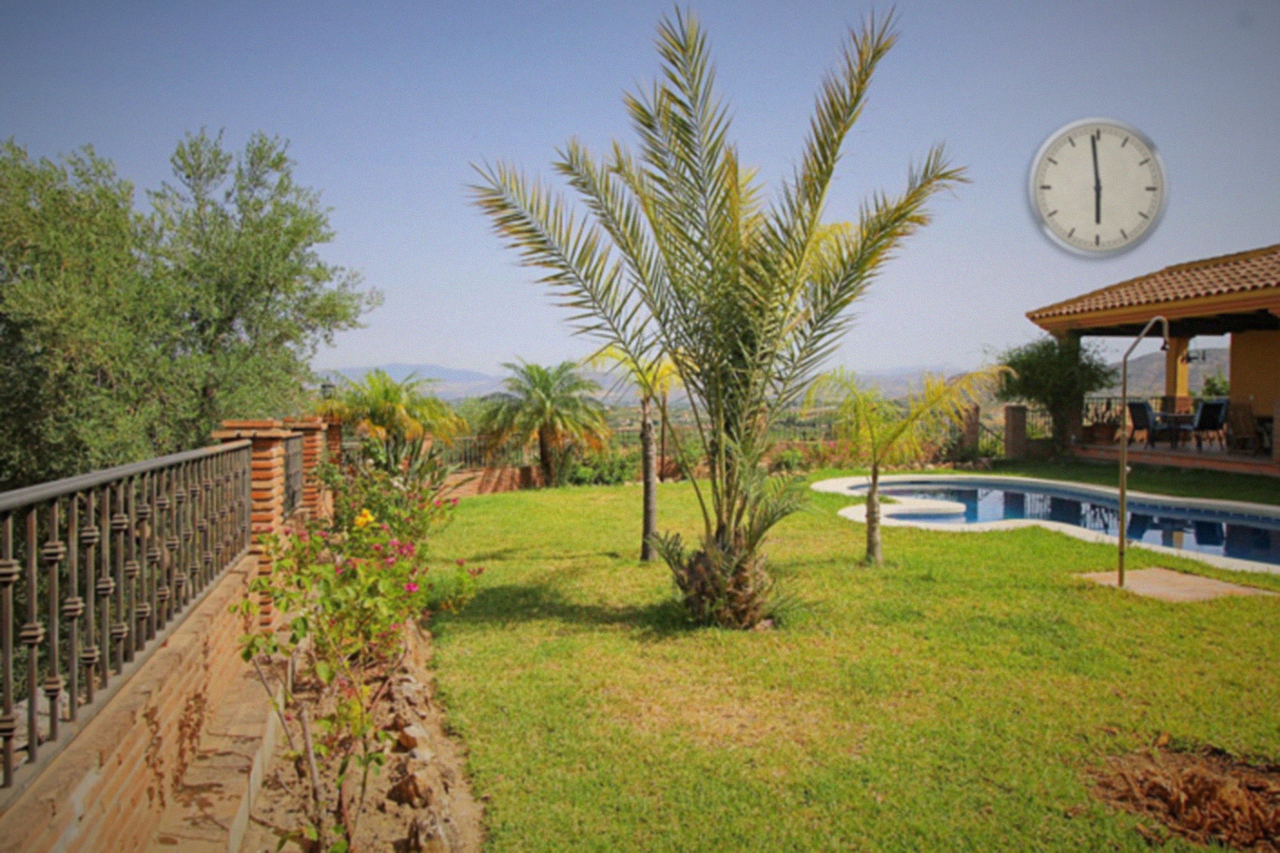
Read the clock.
5:59
